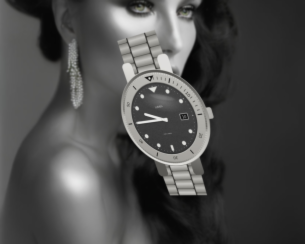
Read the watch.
9:45
